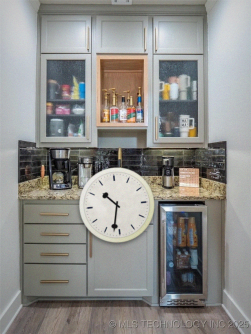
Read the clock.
10:32
